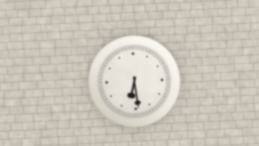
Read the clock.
6:29
